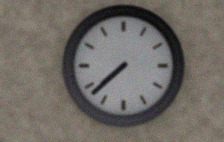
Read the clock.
7:38
